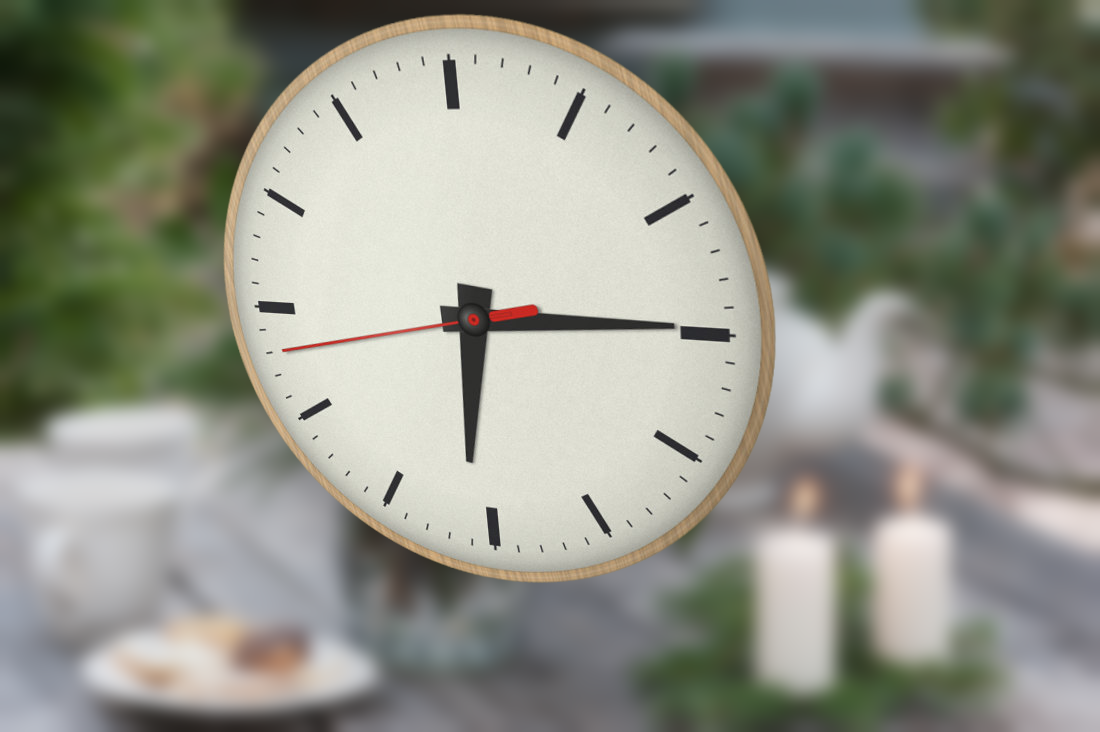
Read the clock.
6:14:43
